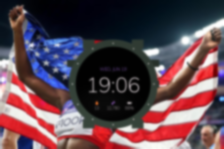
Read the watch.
19:06
